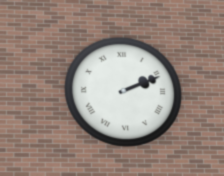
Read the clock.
2:11
